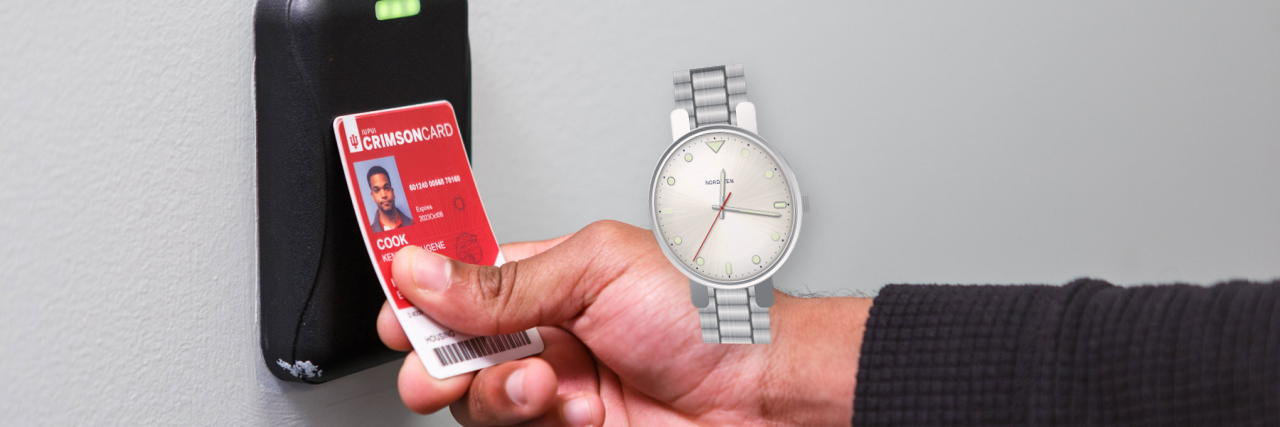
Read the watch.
12:16:36
